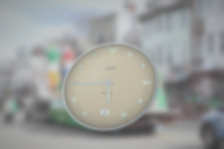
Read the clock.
5:45
